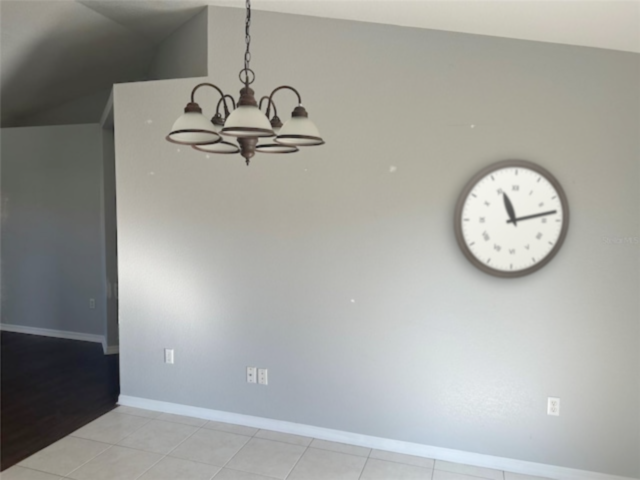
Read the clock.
11:13
